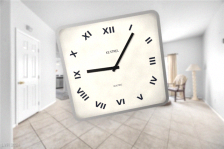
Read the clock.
9:06
